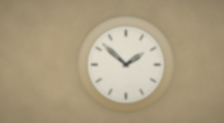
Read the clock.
1:52
